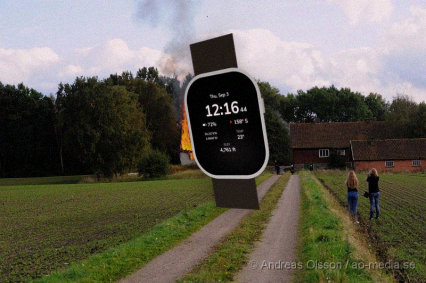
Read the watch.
12:16
